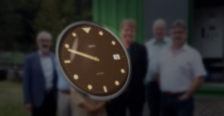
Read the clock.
9:49
